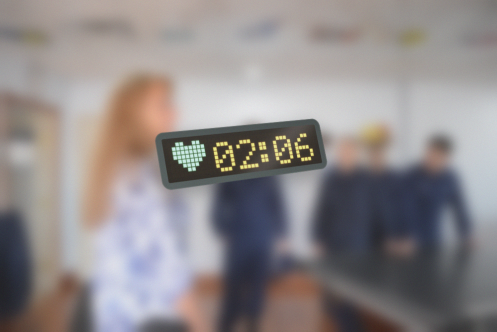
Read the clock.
2:06
